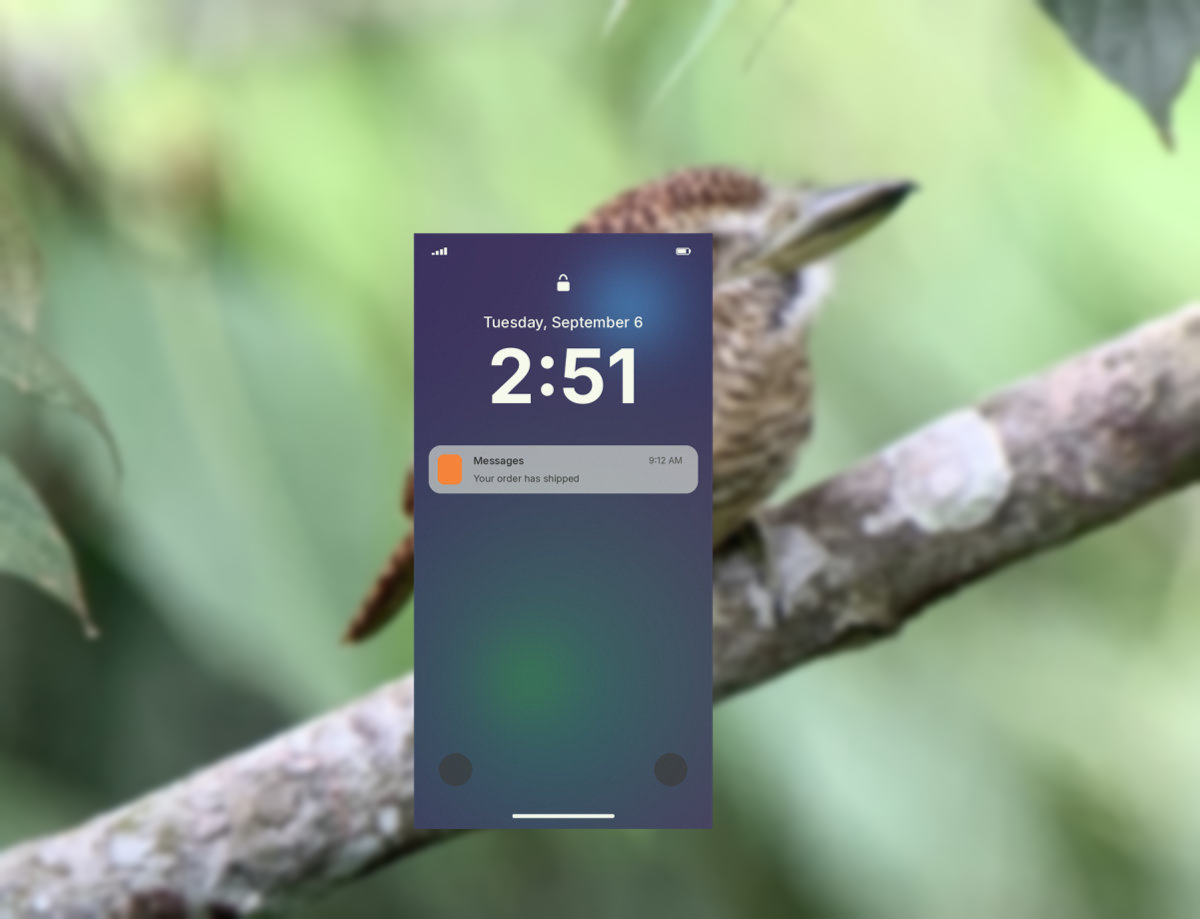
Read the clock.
2:51
